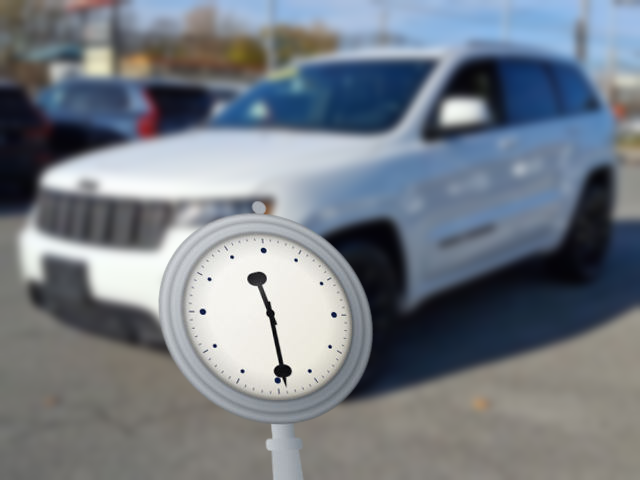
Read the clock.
11:29
